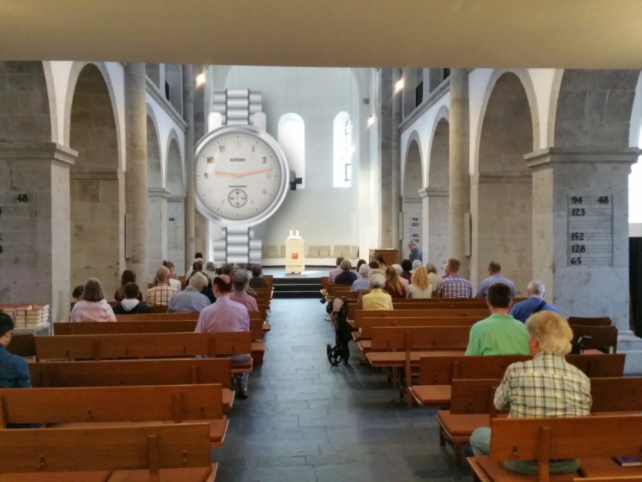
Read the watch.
9:13
